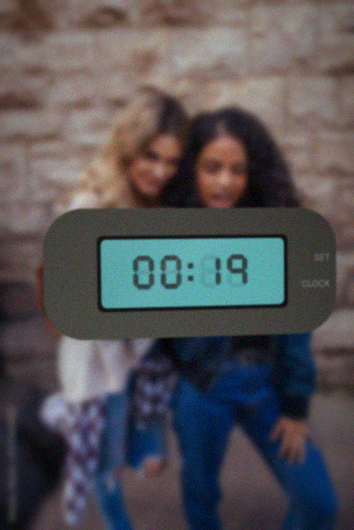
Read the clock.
0:19
